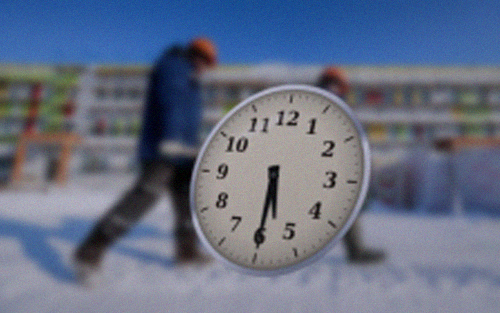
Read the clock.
5:30
